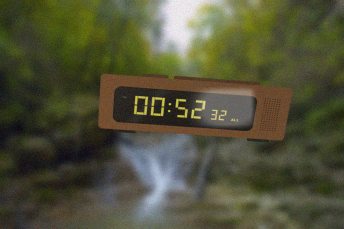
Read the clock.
0:52:32
